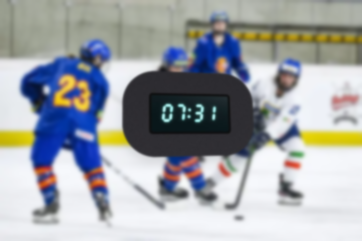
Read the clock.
7:31
